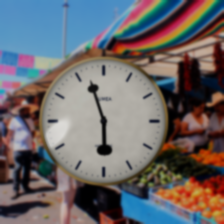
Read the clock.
5:57
